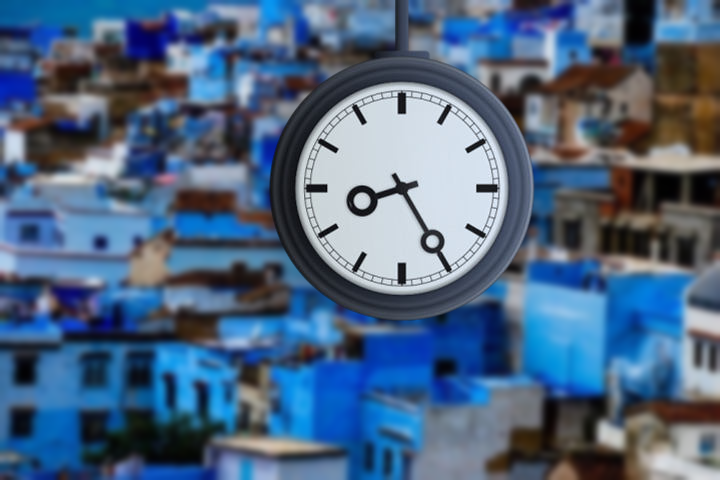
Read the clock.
8:25
